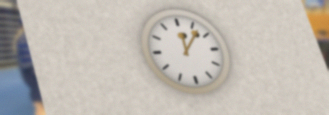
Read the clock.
12:07
